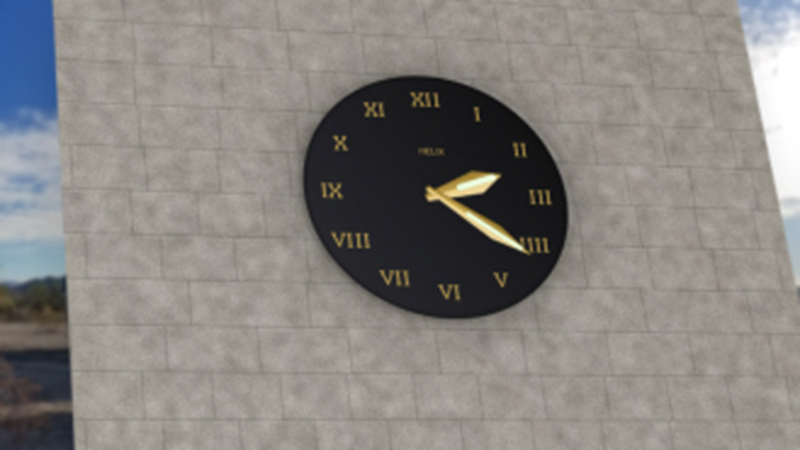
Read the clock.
2:21
